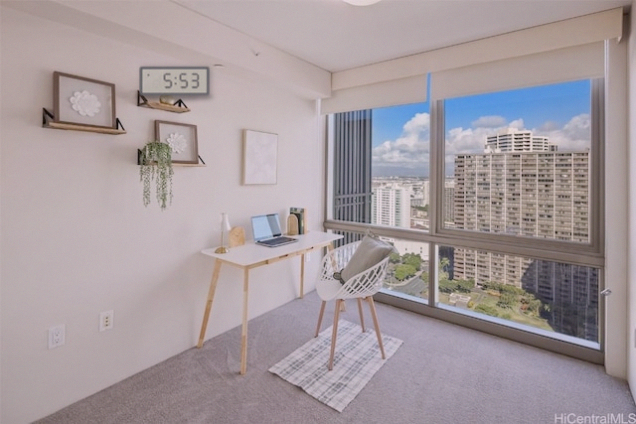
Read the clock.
5:53
